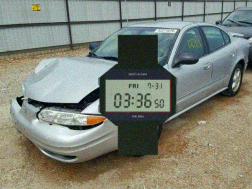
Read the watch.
3:36:50
